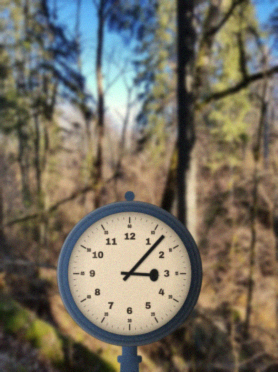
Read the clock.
3:07
